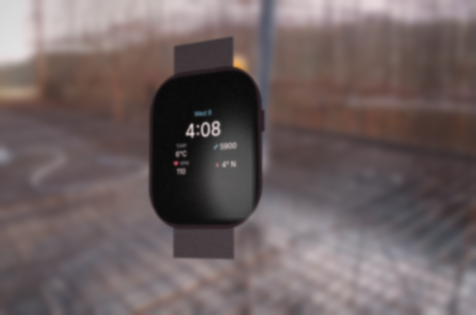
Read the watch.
4:08
